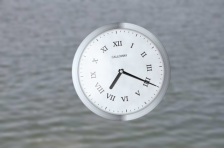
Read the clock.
7:20
